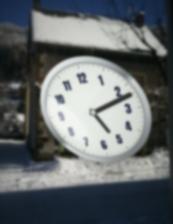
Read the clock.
5:12
